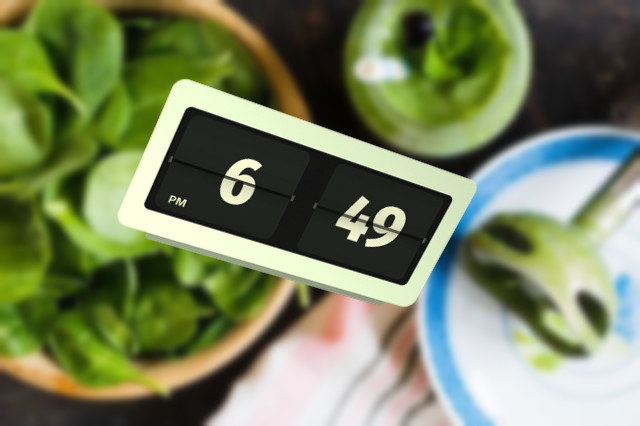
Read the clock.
6:49
